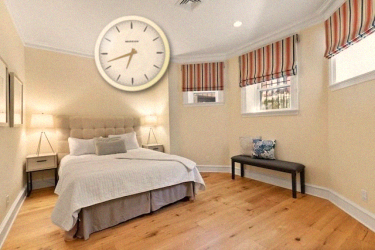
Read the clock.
6:42
